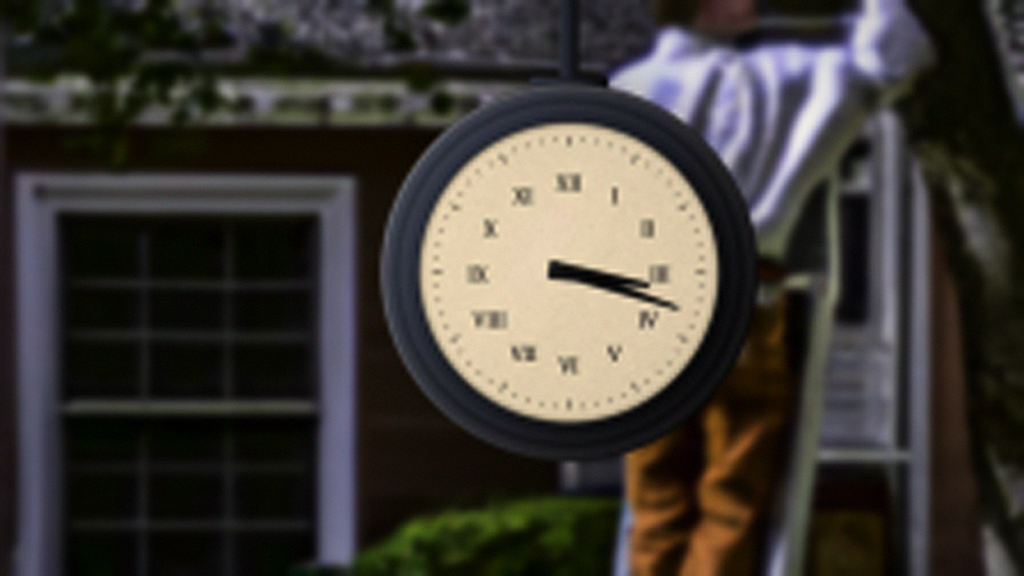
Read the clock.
3:18
